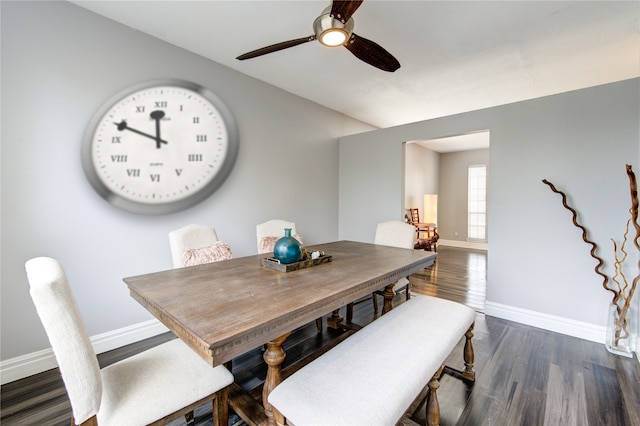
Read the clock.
11:49
